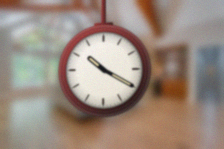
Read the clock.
10:20
